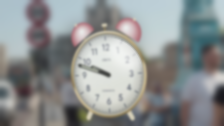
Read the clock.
9:48
